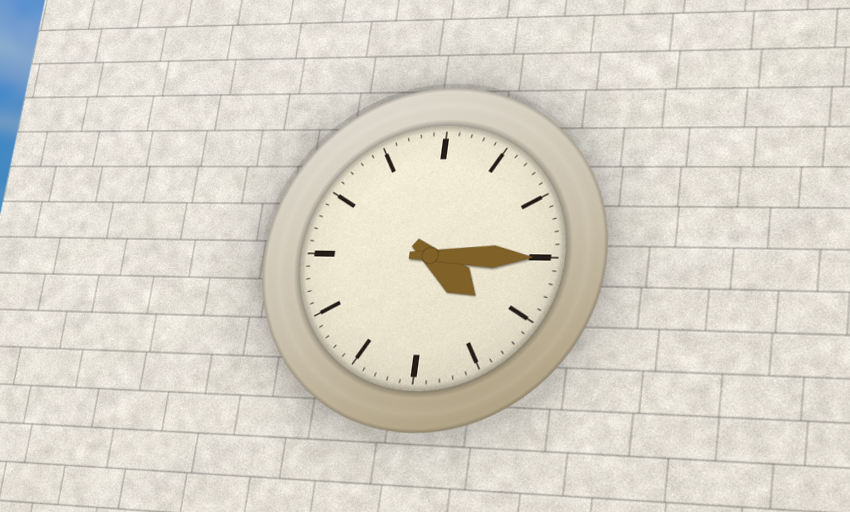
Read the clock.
4:15
